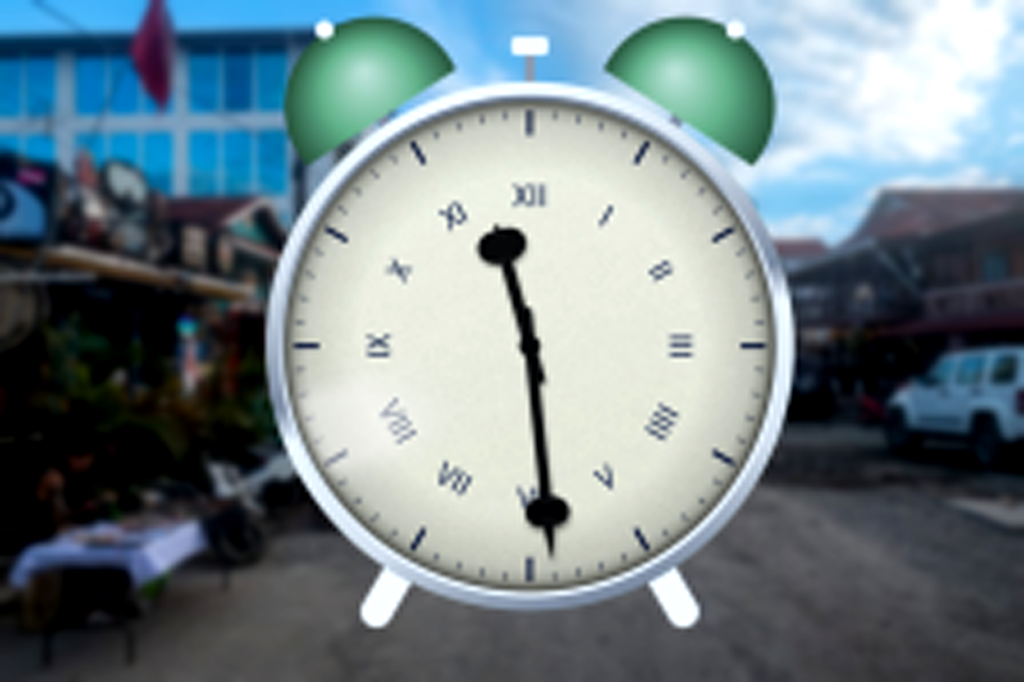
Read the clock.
11:29
